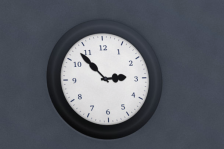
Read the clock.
2:53
